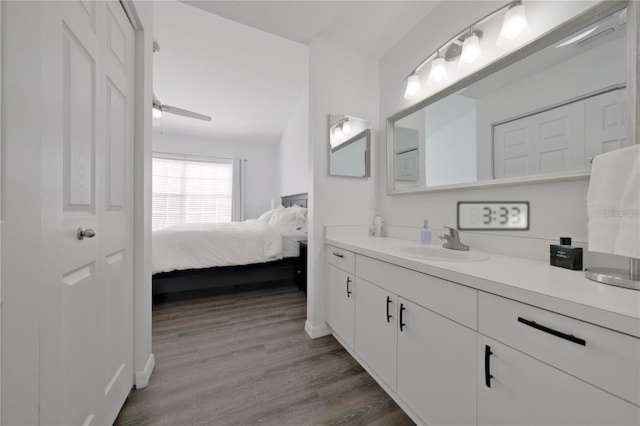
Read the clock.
3:33
